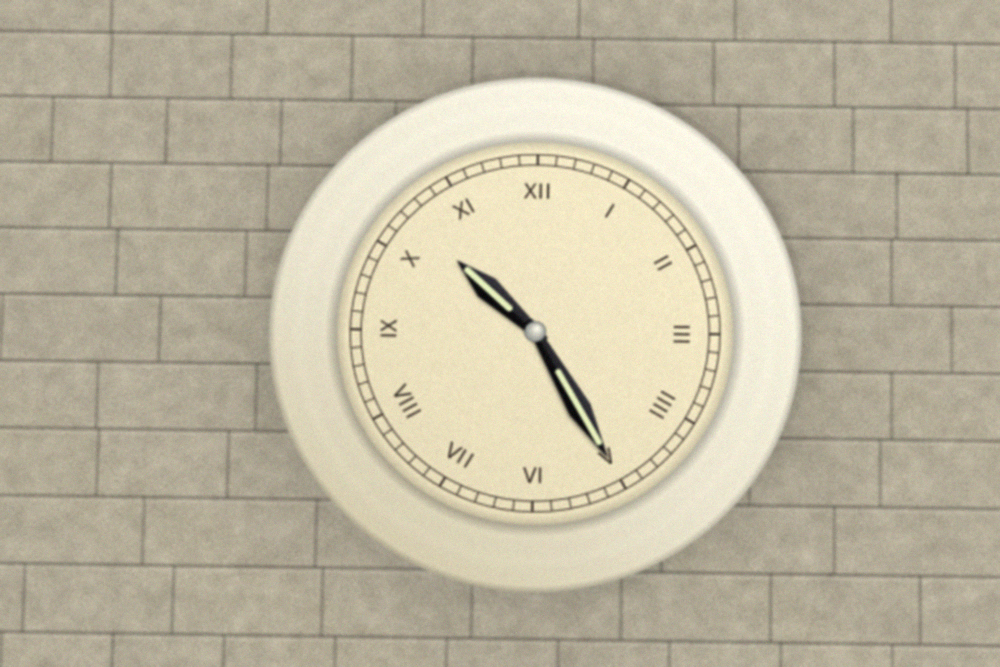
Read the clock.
10:25
